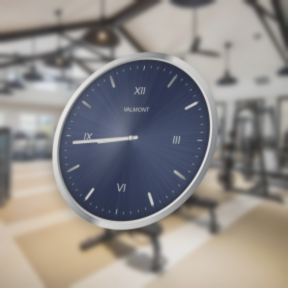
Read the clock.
8:44
